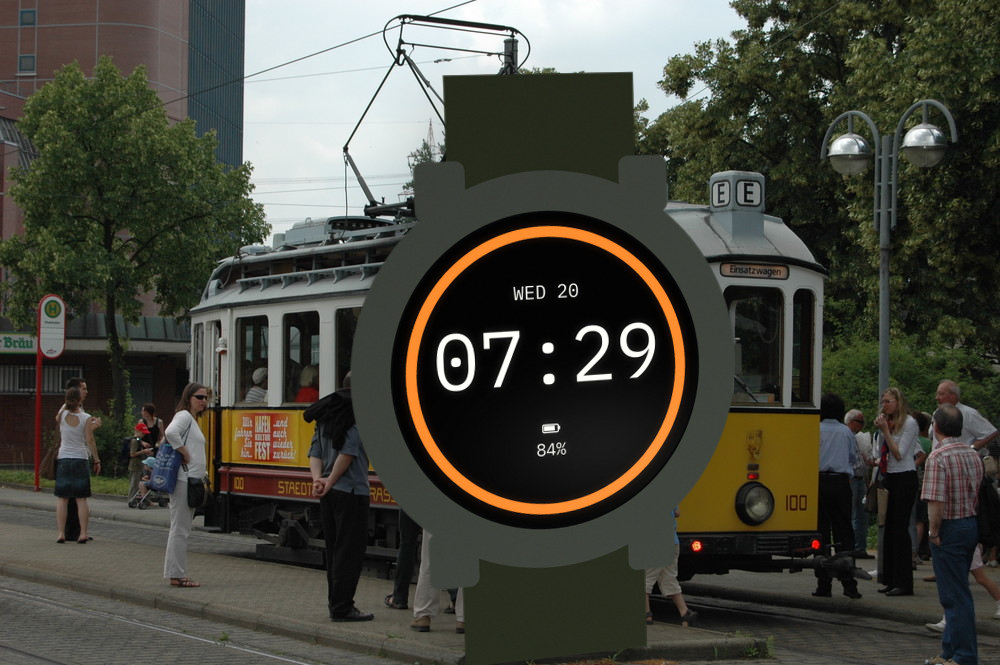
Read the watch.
7:29
